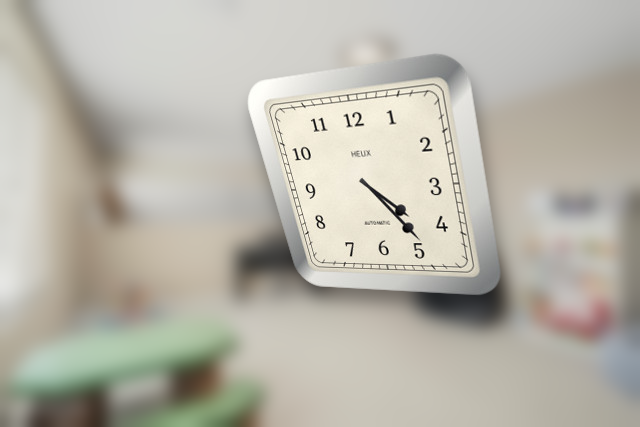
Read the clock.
4:24
